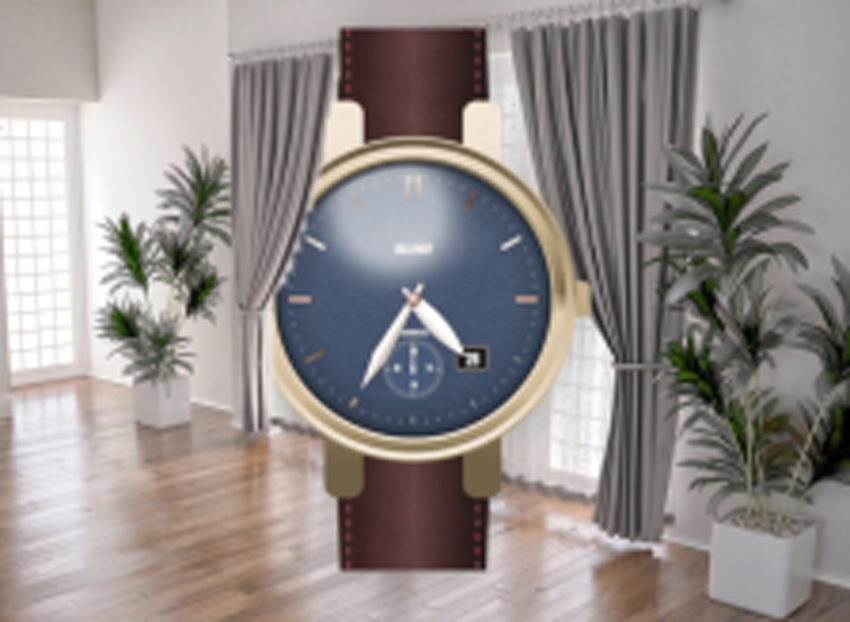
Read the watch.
4:35
